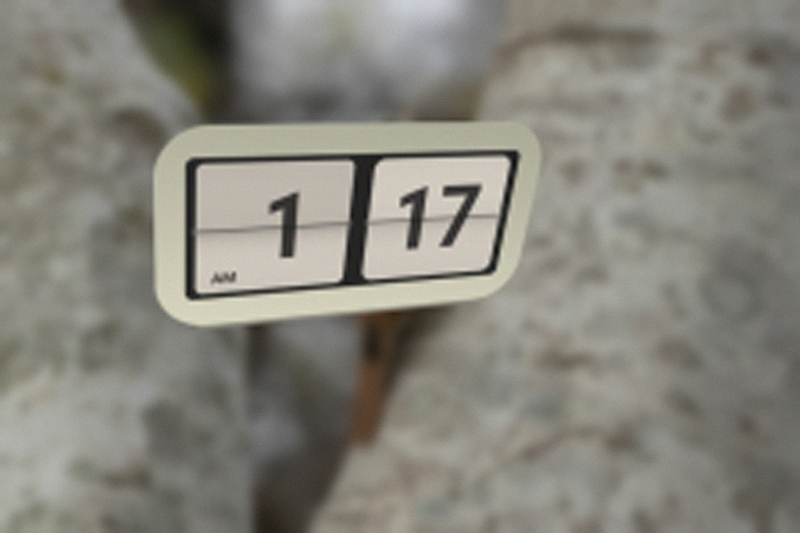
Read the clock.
1:17
